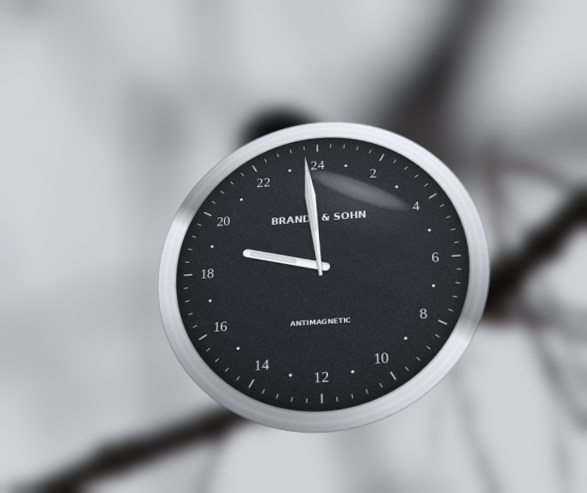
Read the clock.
18:59
